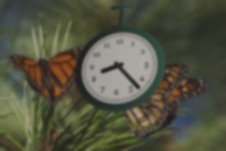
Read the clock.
8:23
